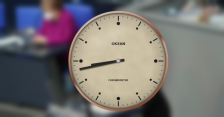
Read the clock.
8:43
